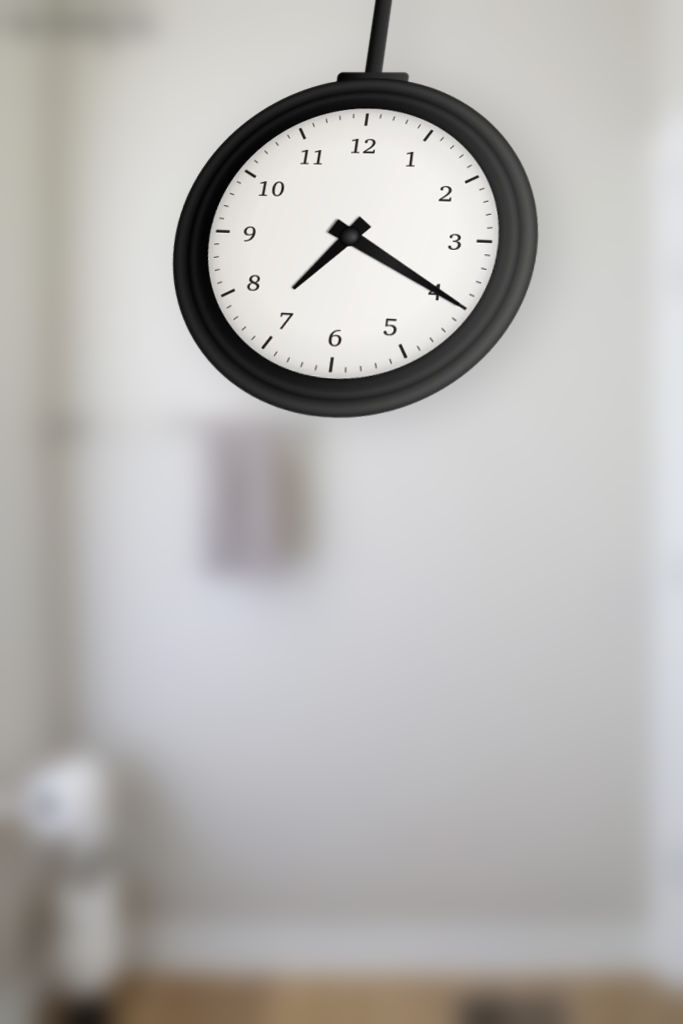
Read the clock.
7:20
